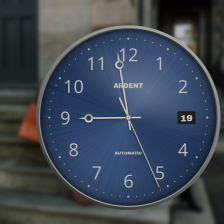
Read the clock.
8:58:26
